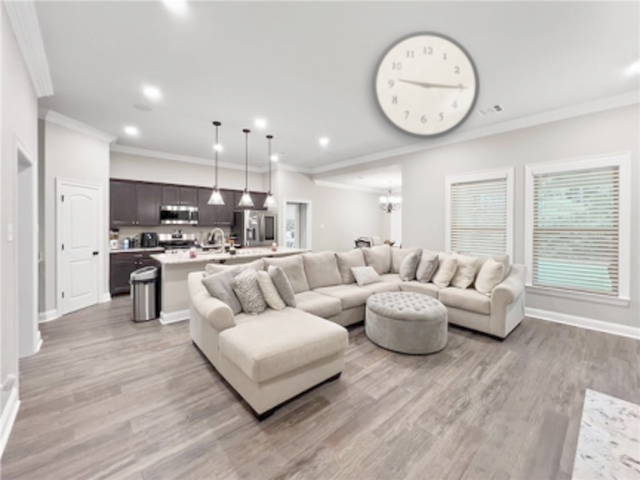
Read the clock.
9:15
